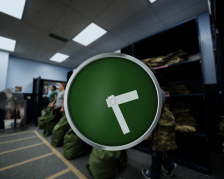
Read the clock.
2:26
